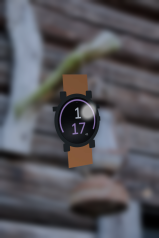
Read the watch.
1:17
